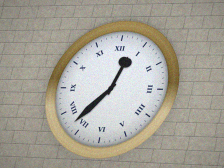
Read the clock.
12:37
